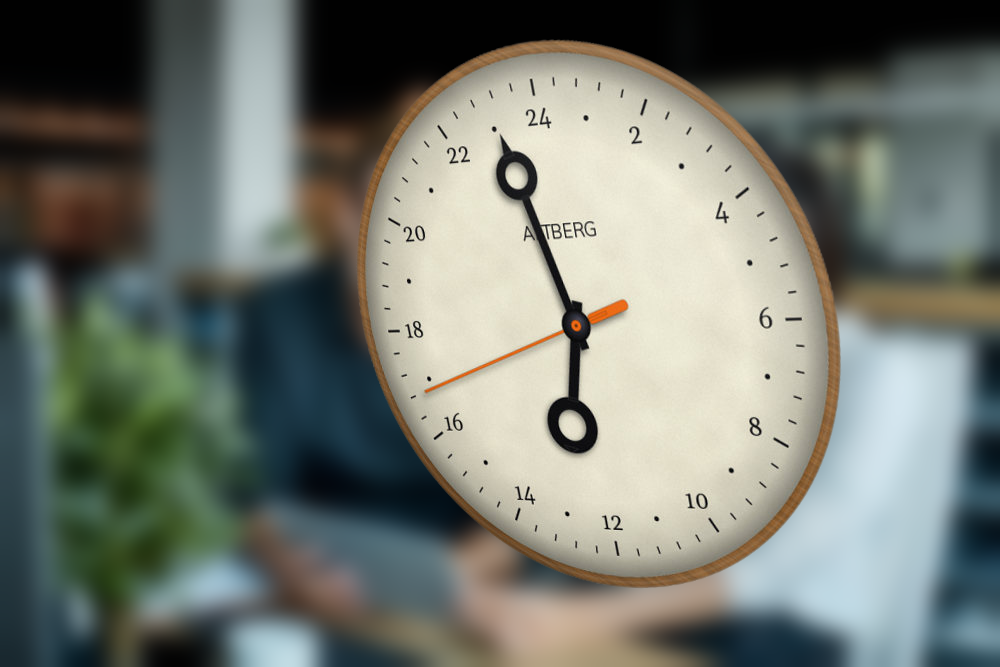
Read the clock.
12:57:42
